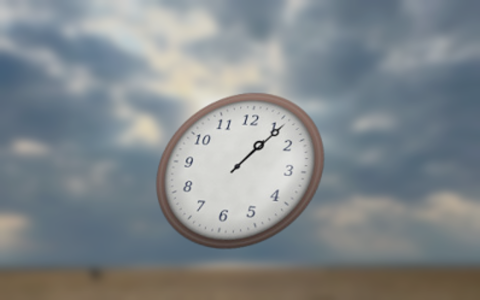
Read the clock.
1:06
